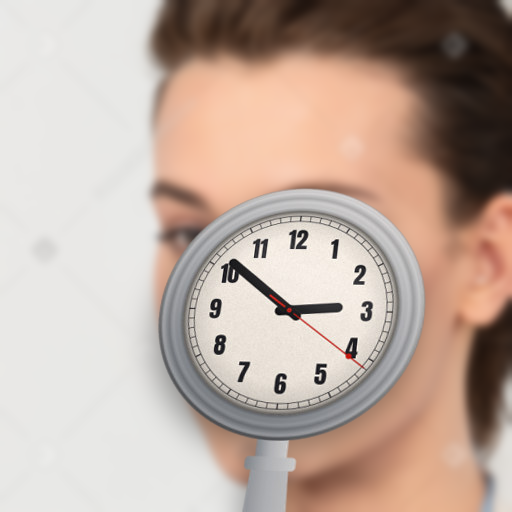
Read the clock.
2:51:21
